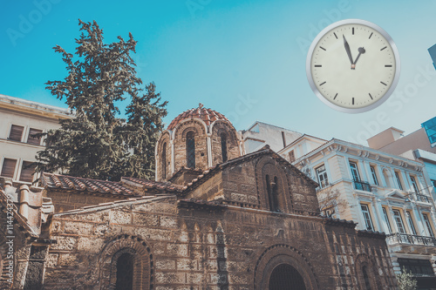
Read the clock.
12:57
